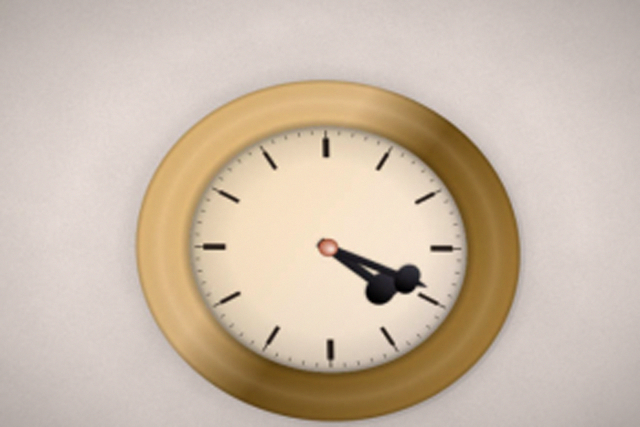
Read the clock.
4:19
